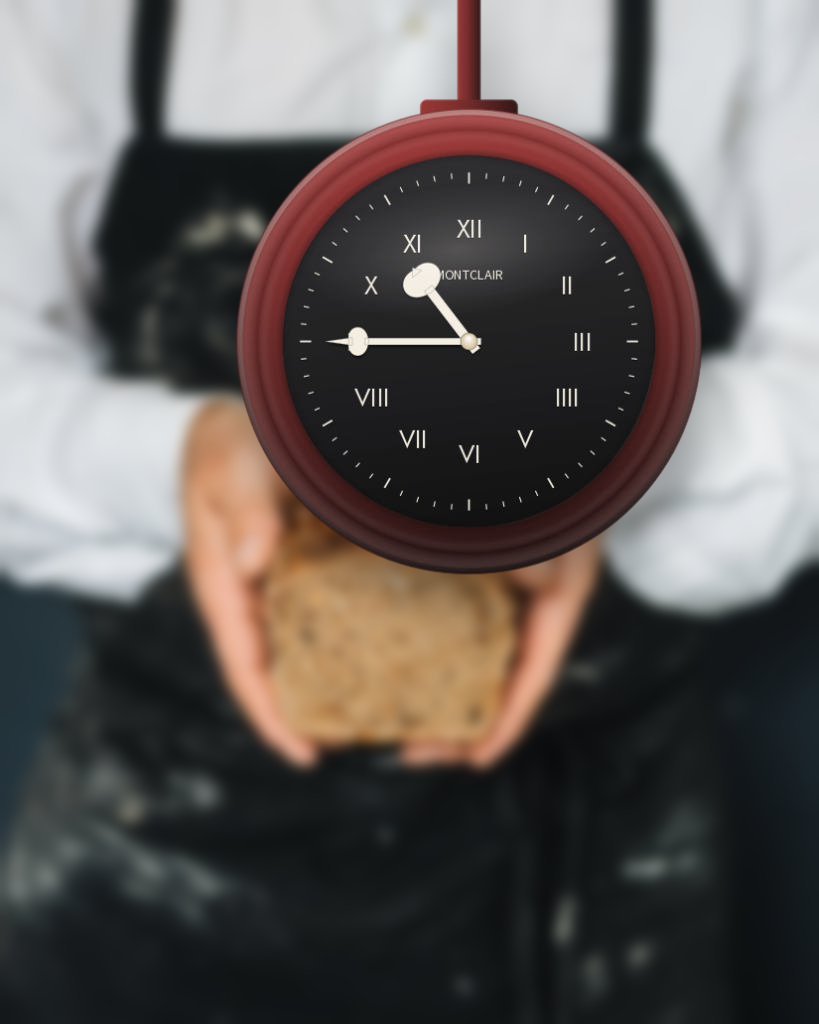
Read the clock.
10:45
